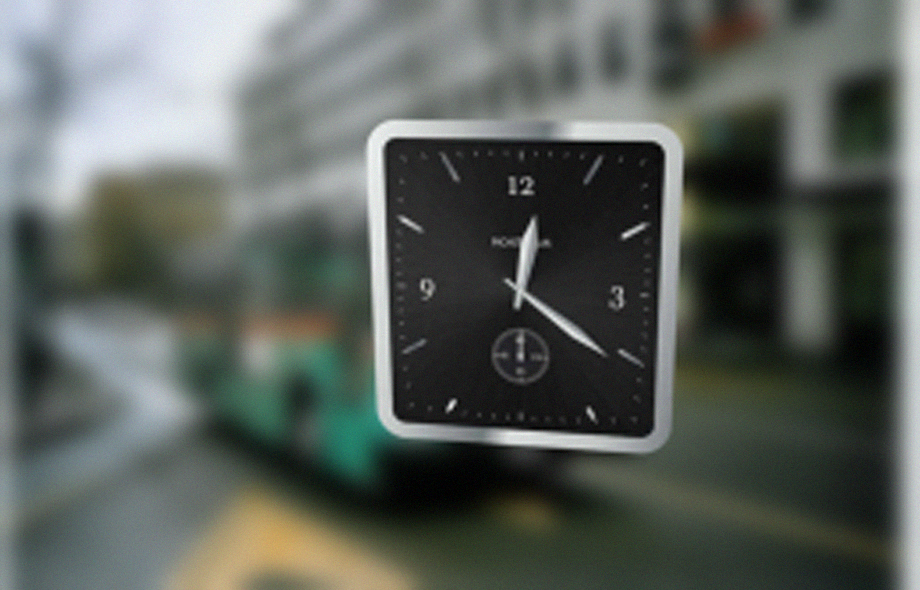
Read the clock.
12:21
